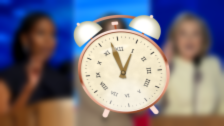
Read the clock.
12:58
